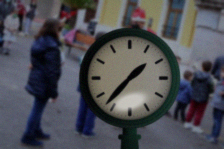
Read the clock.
1:37
